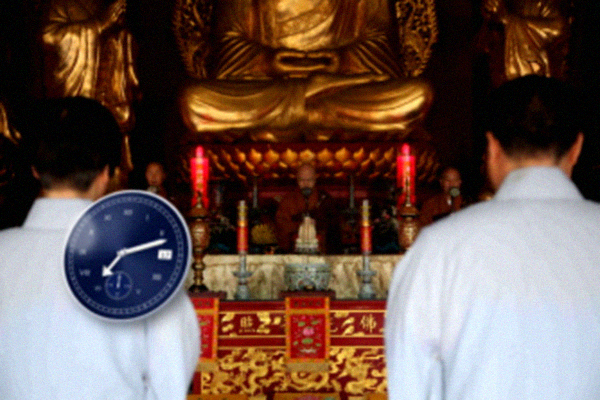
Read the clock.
7:12
